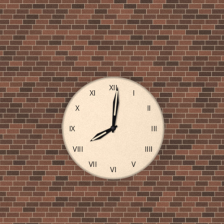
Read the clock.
8:01
